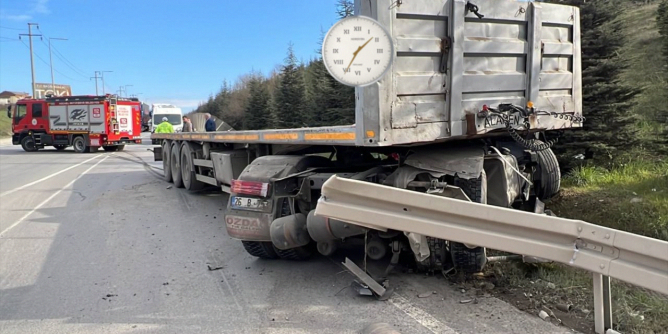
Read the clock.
1:35
